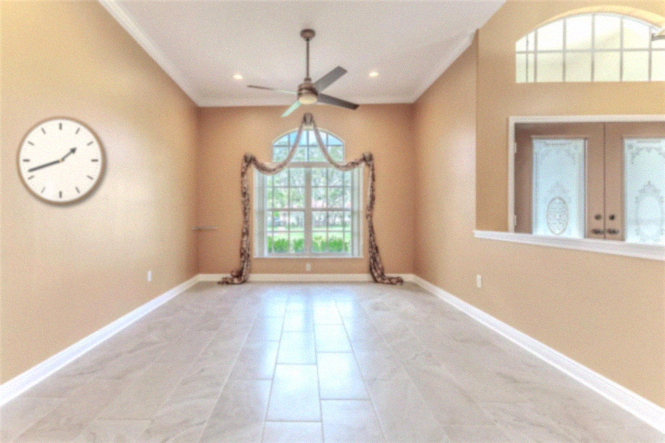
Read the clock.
1:42
